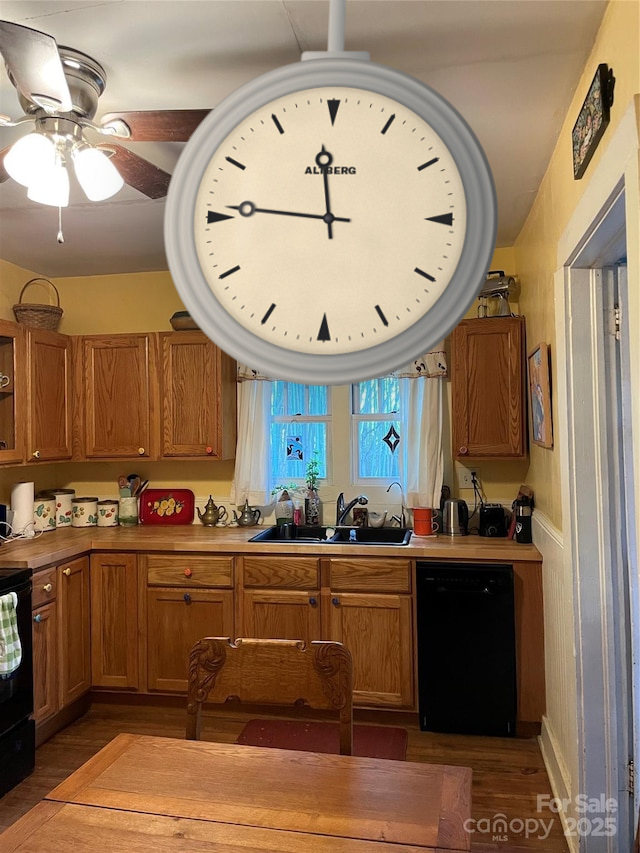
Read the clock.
11:46
